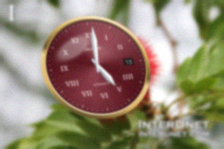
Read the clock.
5:01
